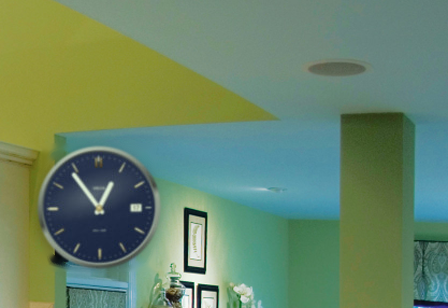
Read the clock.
12:54
